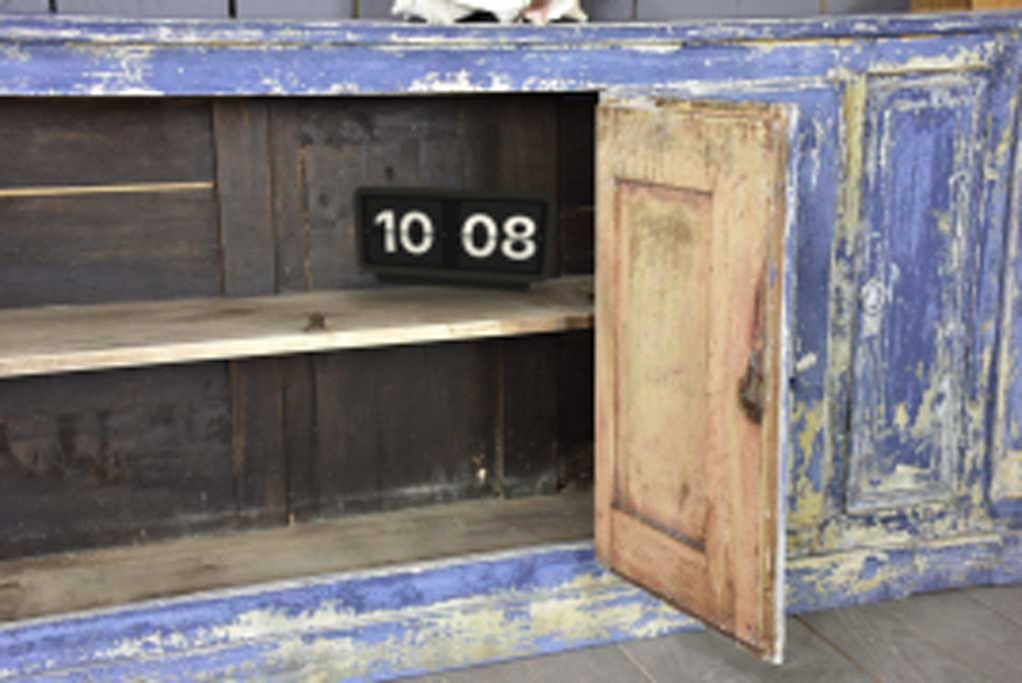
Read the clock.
10:08
